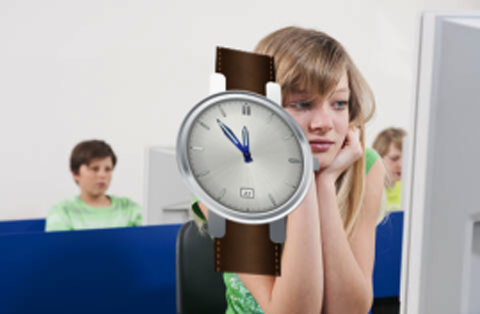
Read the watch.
11:53
